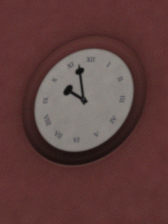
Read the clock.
9:57
